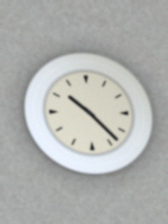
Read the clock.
10:23
